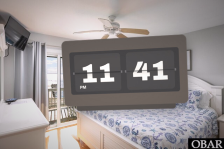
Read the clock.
11:41
